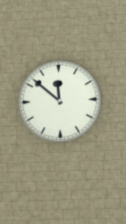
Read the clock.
11:52
